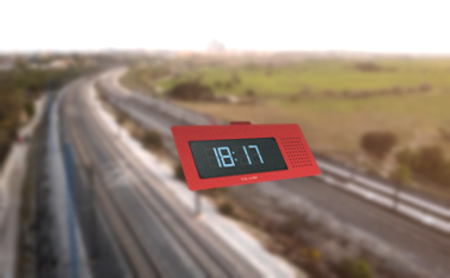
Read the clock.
18:17
